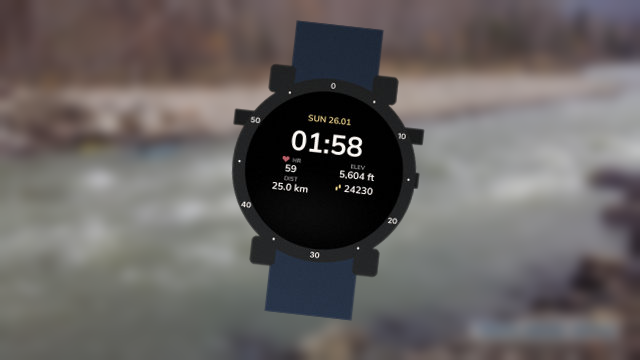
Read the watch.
1:58
